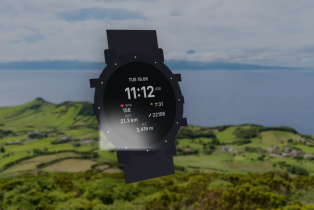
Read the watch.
11:12
